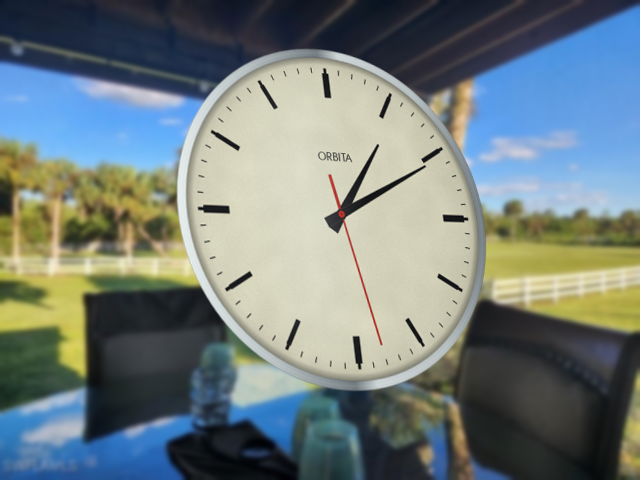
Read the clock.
1:10:28
